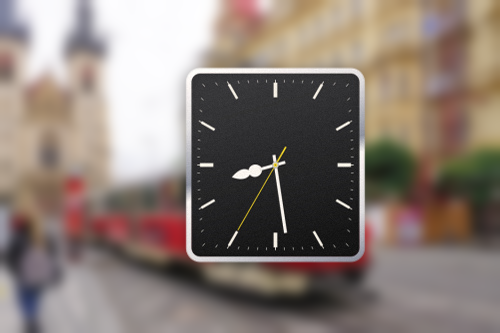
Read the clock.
8:28:35
